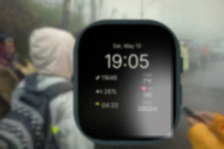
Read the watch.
19:05
